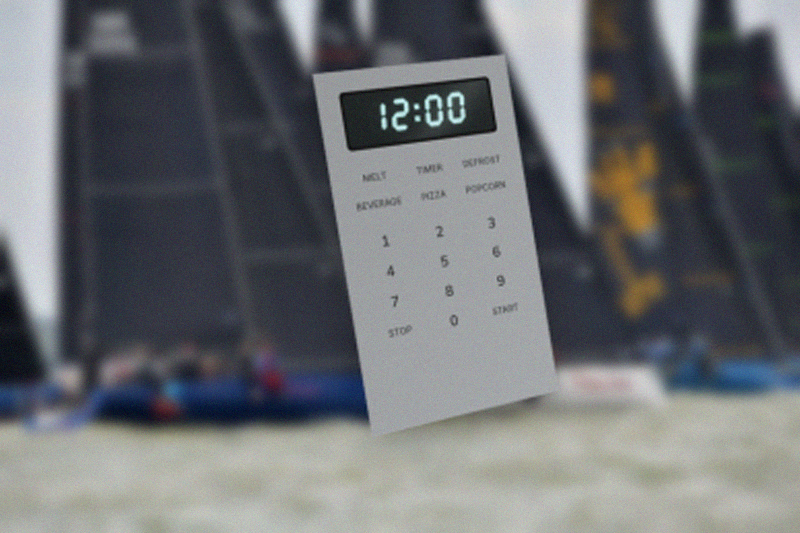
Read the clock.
12:00
